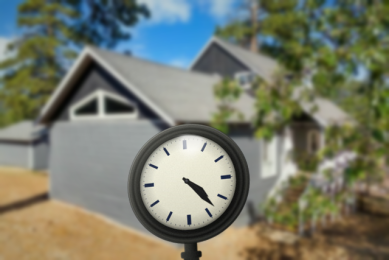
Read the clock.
4:23
